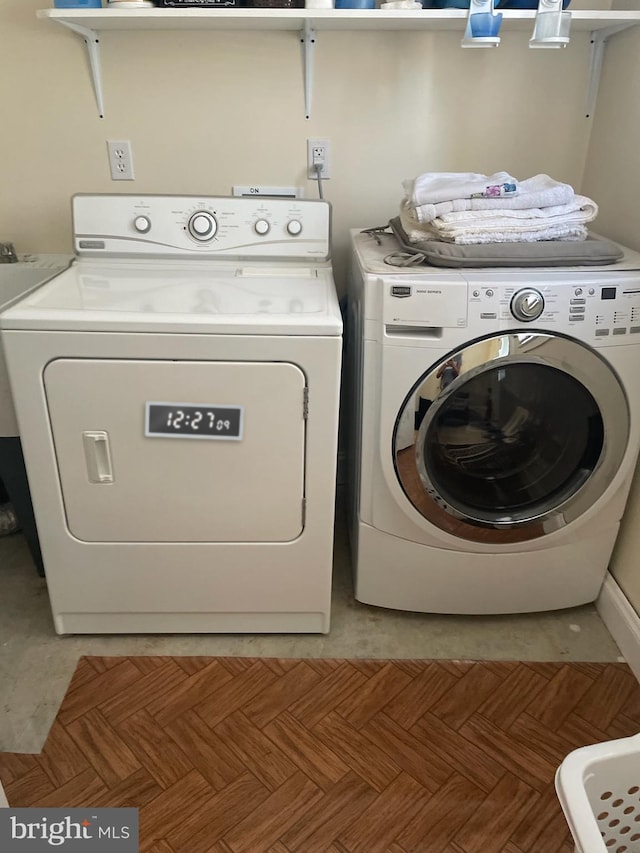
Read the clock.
12:27
